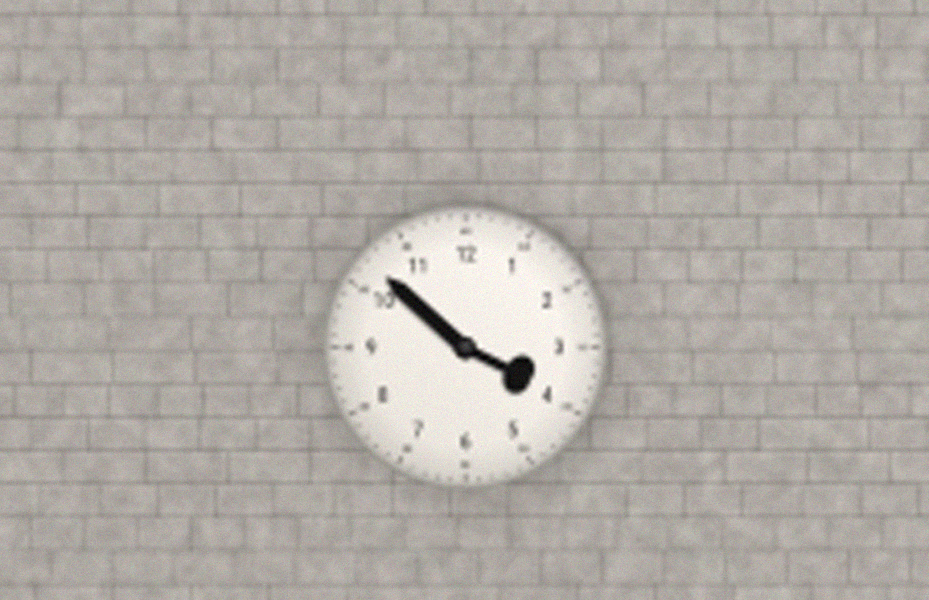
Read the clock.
3:52
